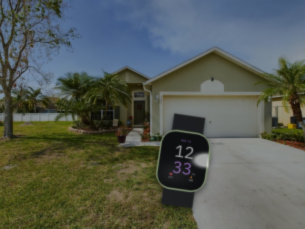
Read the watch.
12:33
